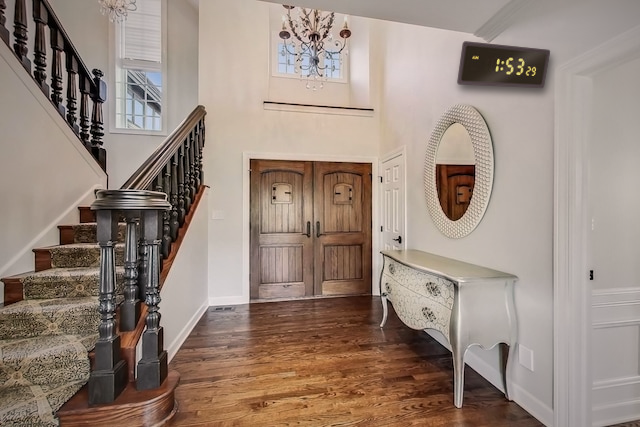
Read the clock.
1:53:29
